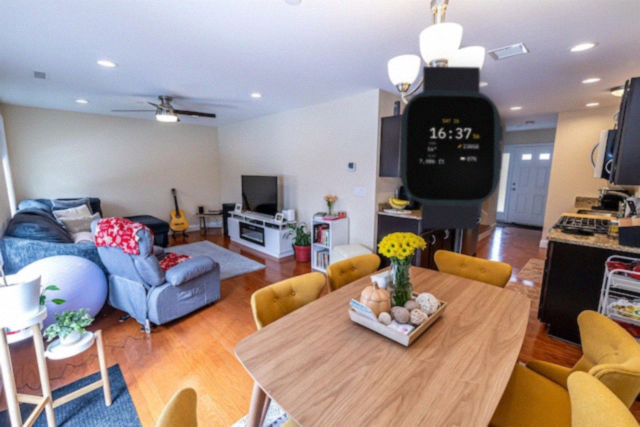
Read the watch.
16:37
